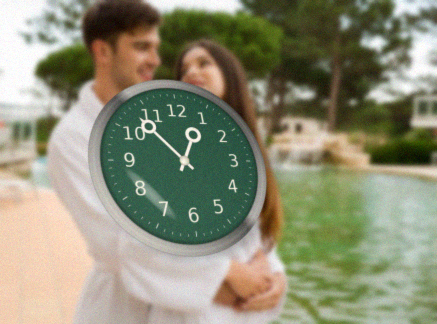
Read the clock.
12:53
